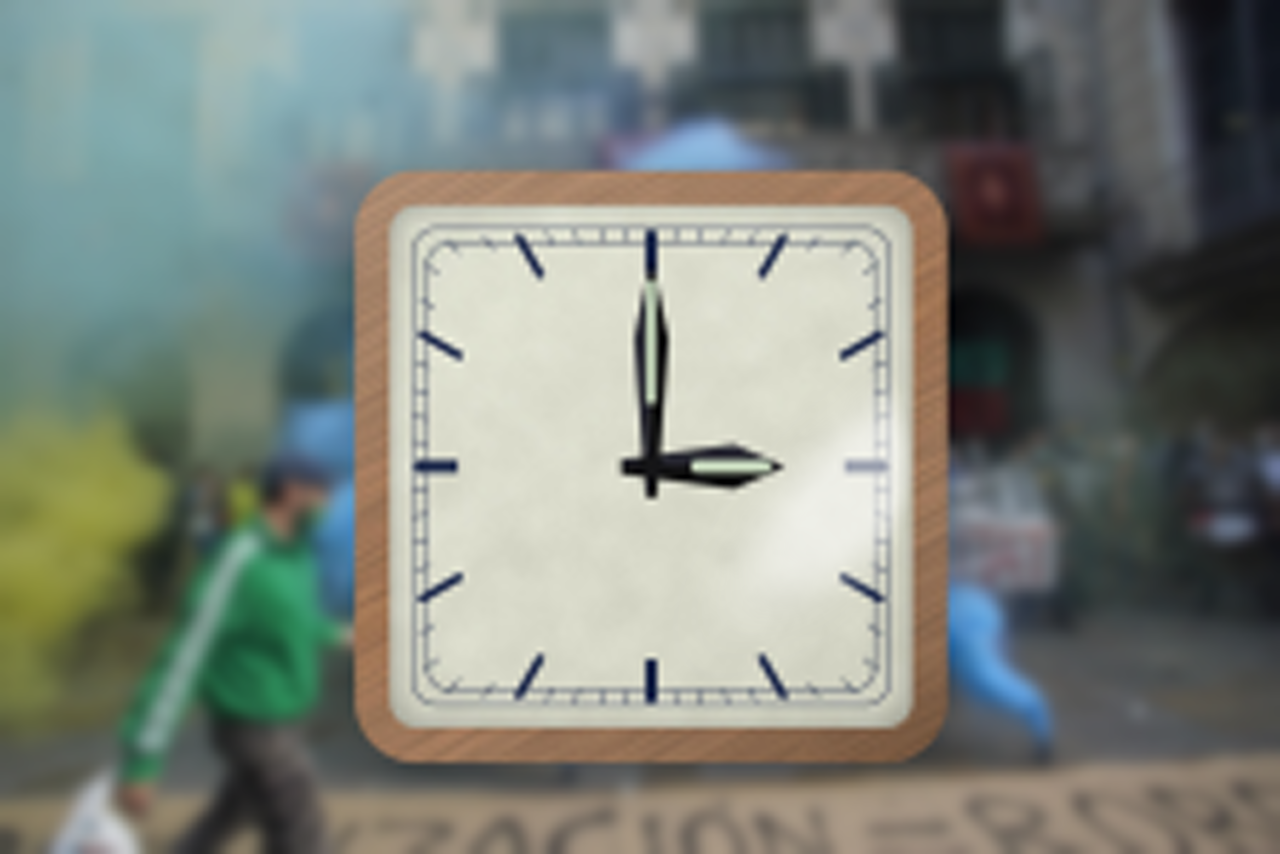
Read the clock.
3:00
